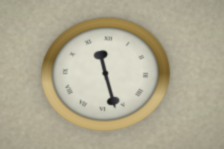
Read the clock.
11:27
